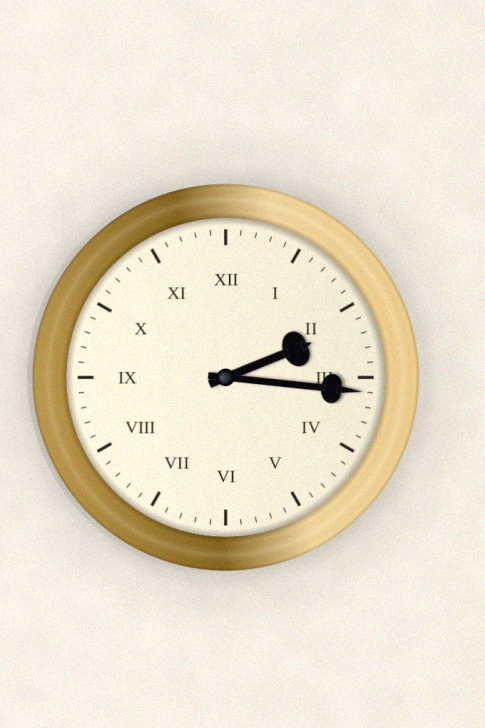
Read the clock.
2:16
